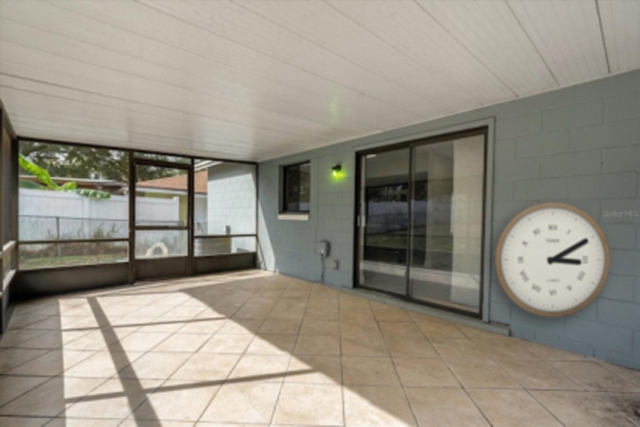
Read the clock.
3:10
